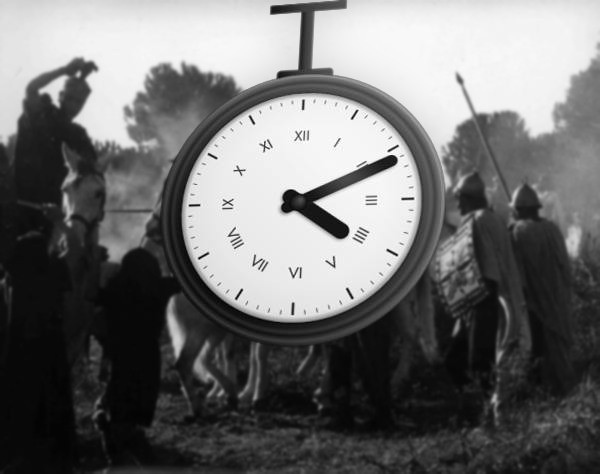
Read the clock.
4:11
